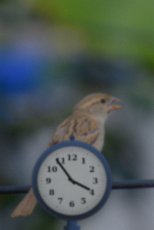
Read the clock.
3:54
